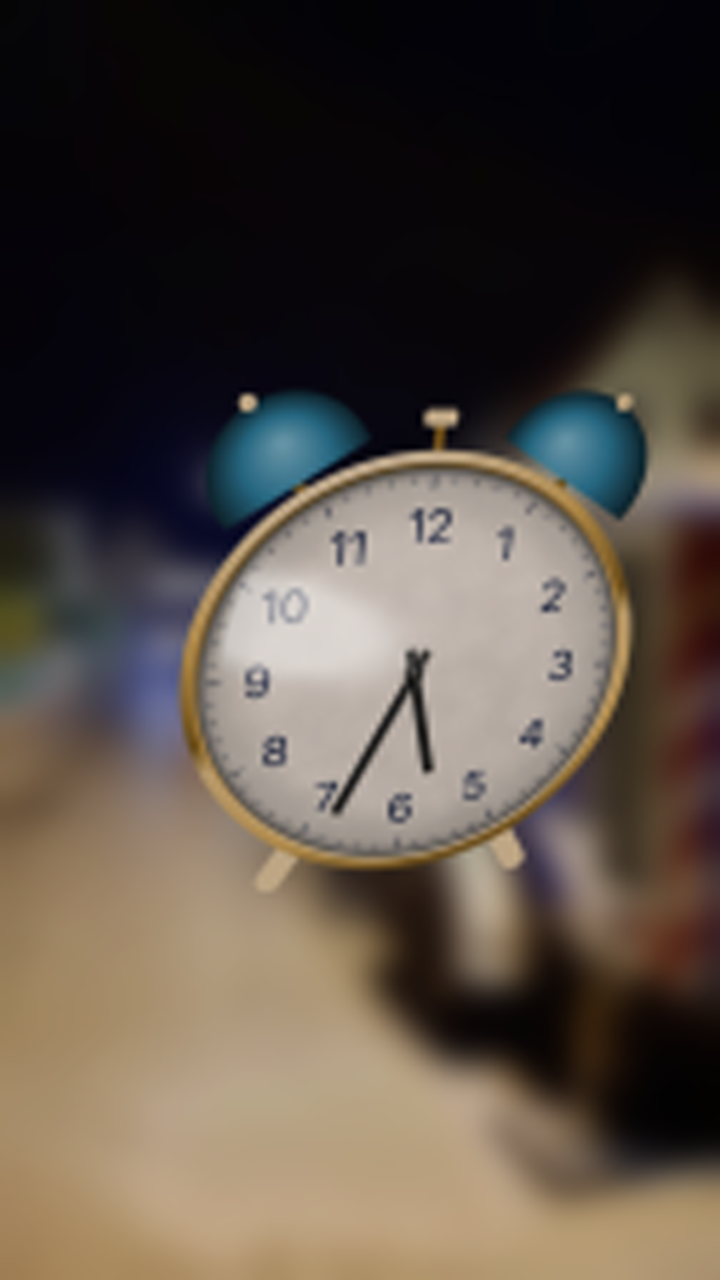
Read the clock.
5:34
